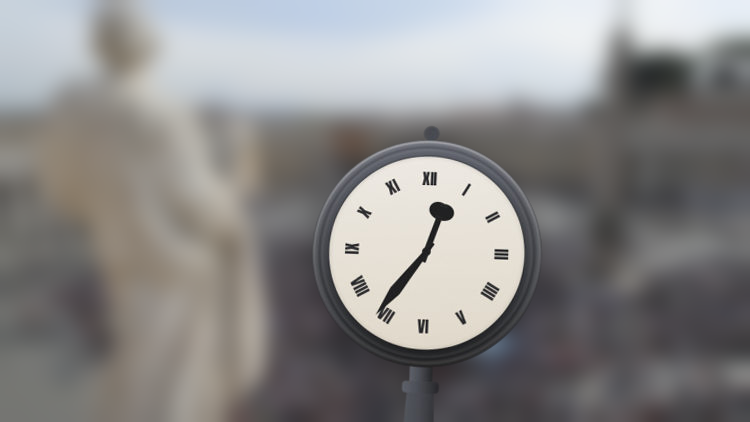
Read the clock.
12:36
